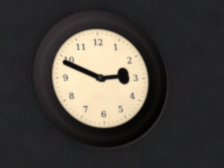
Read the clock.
2:49
